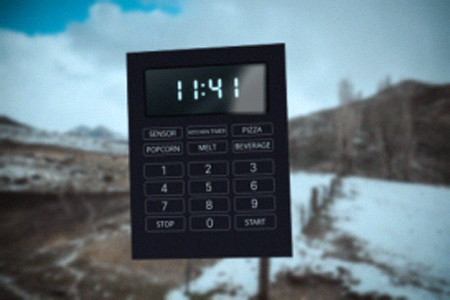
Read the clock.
11:41
